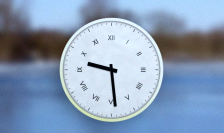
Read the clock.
9:29
